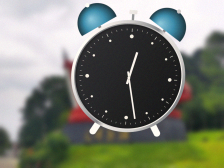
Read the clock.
12:28
